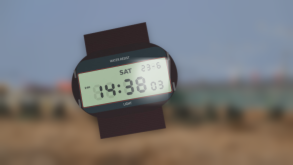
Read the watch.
14:38:03
